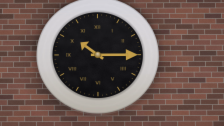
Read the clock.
10:15
